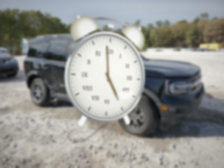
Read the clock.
4:59
